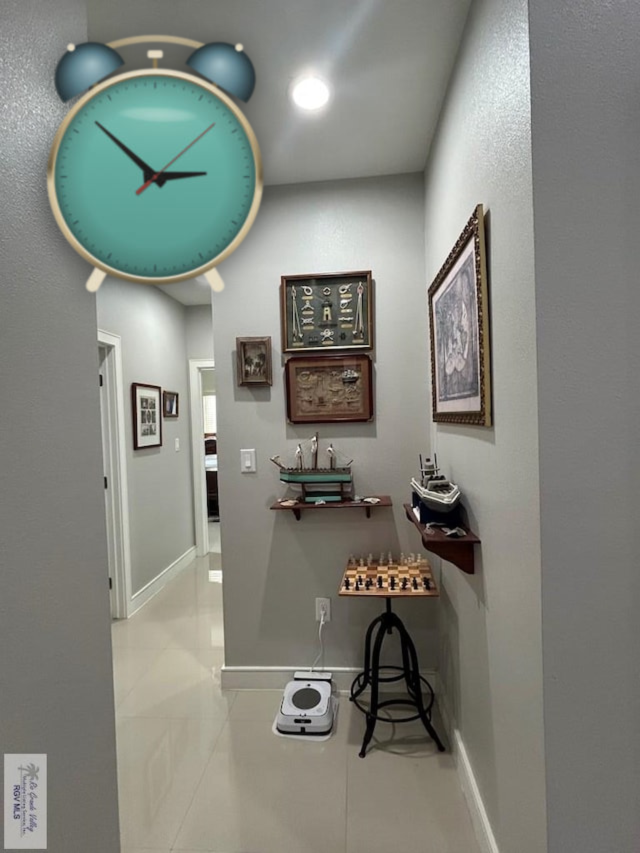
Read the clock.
2:52:08
